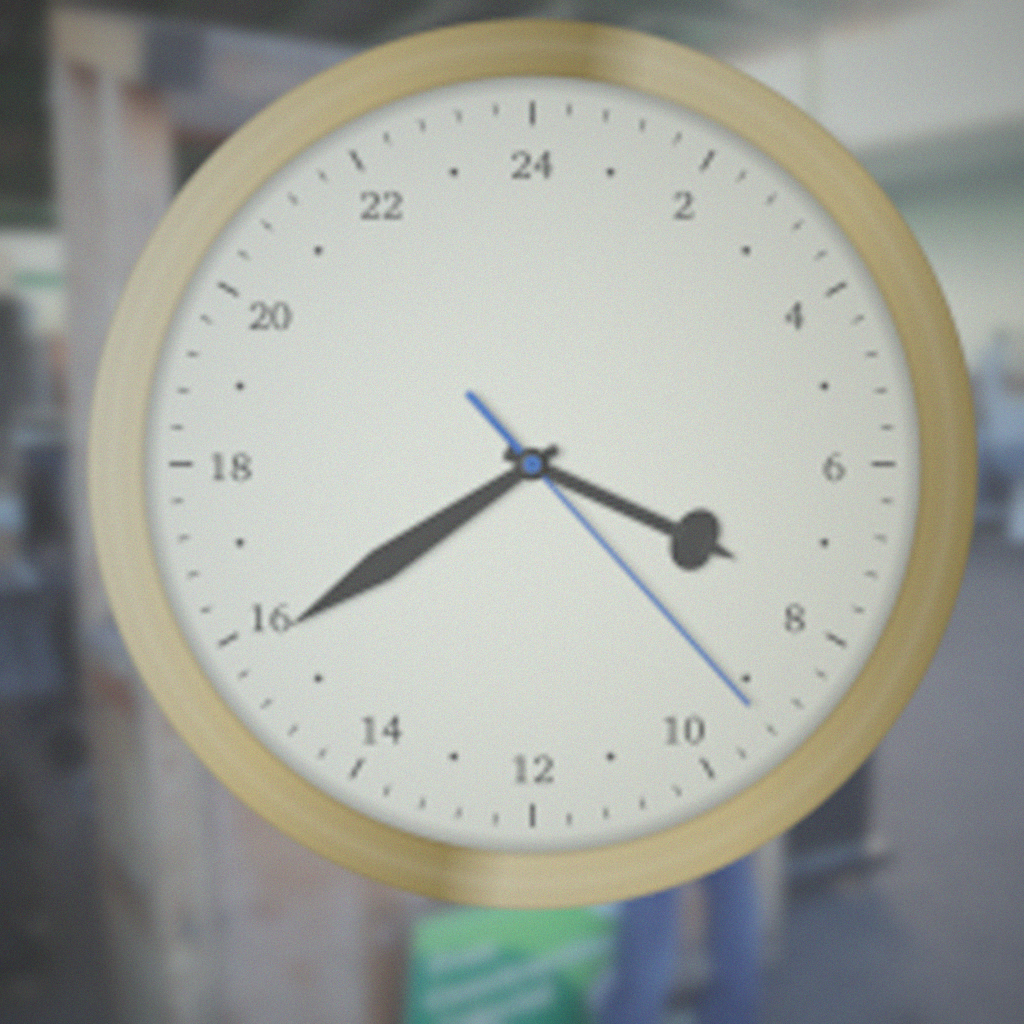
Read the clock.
7:39:23
